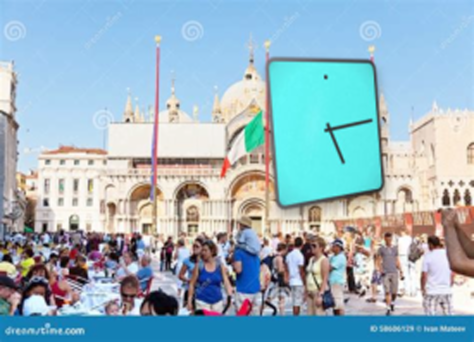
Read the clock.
5:14
